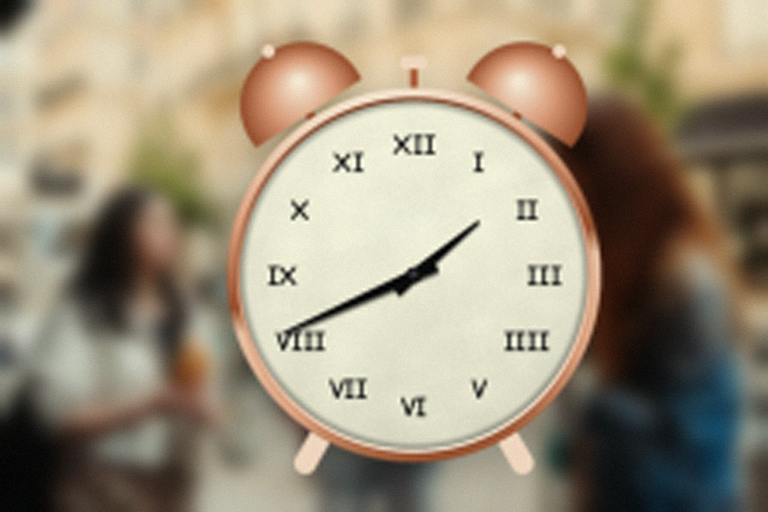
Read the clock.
1:41
